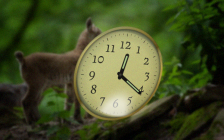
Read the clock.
12:21
